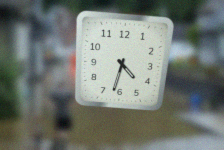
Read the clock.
4:32
